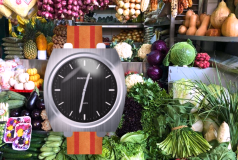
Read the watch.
12:32
